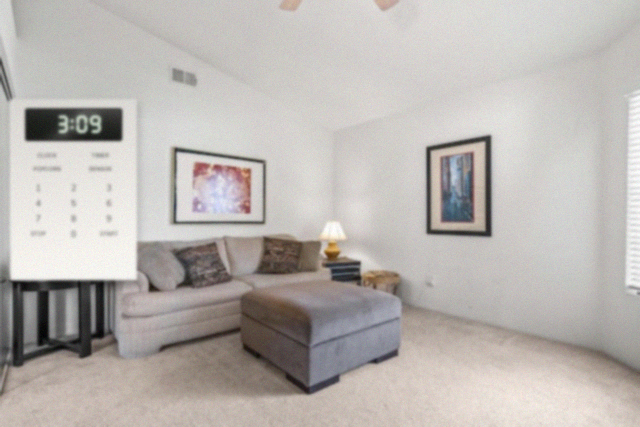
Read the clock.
3:09
